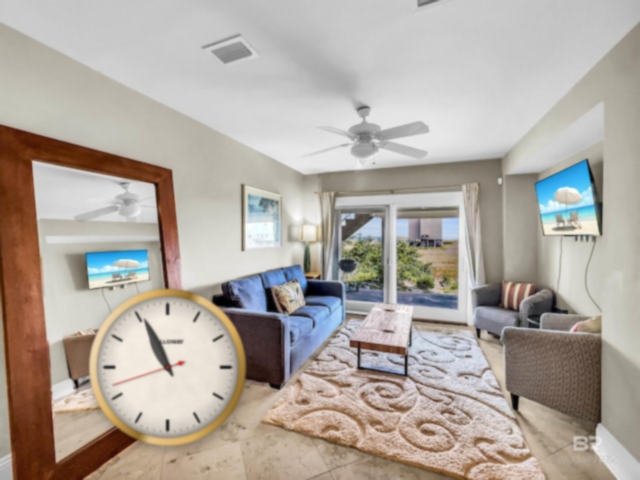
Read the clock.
10:55:42
